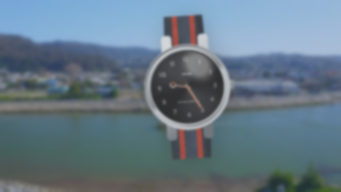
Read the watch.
9:25
